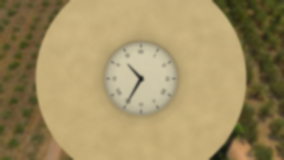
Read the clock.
10:35
